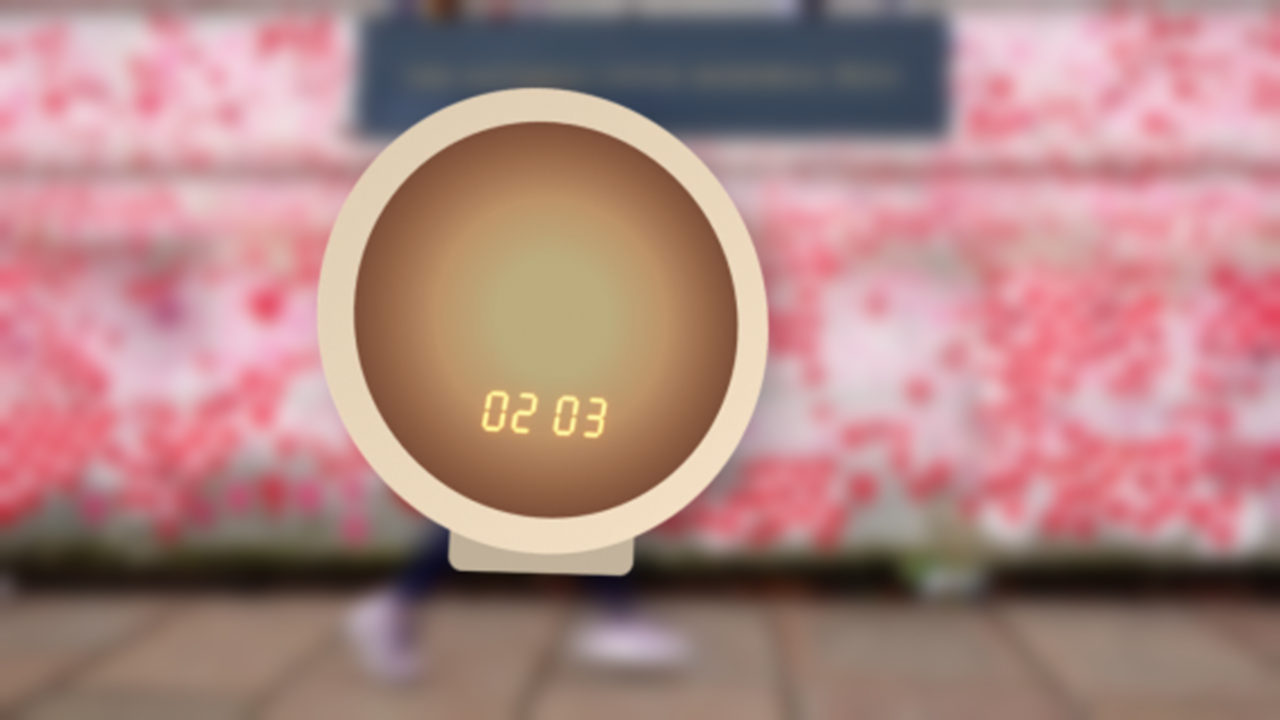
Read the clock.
2:03
